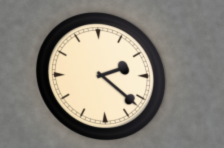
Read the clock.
2:22
